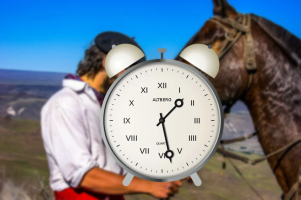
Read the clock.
1:28
